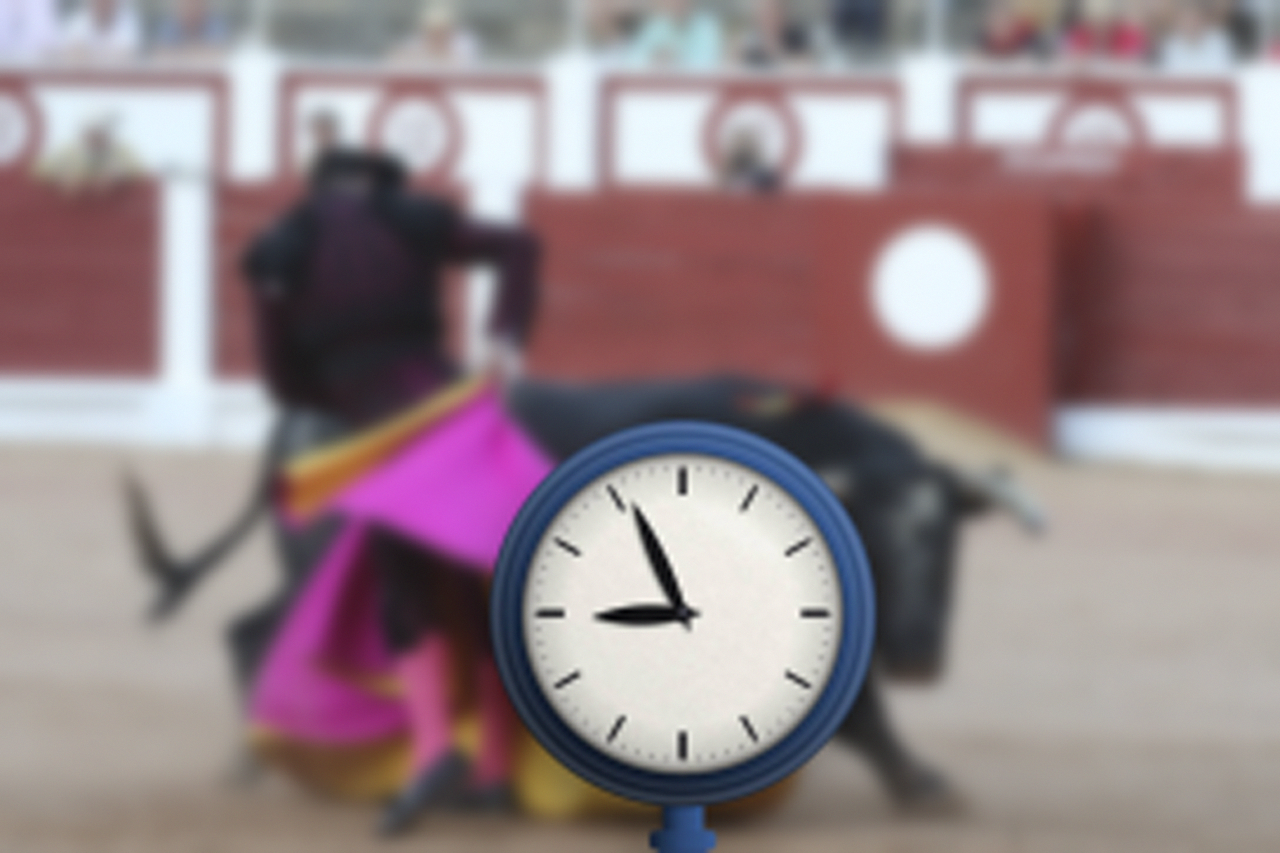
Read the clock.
8:56
